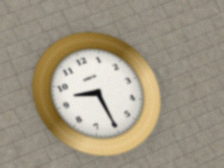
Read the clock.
9:30
